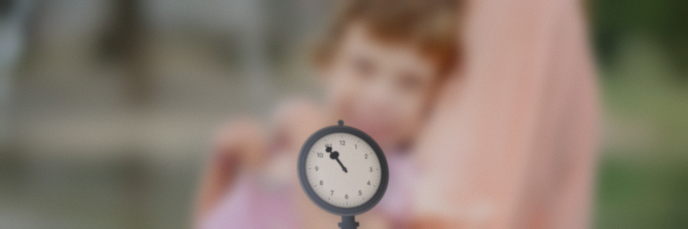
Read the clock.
10:54
